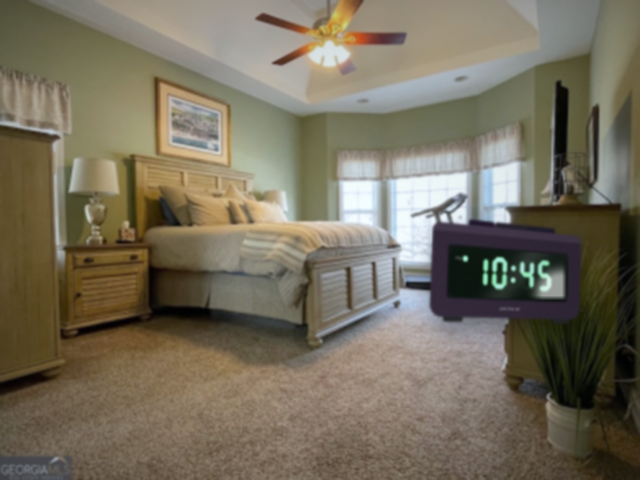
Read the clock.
10:45
